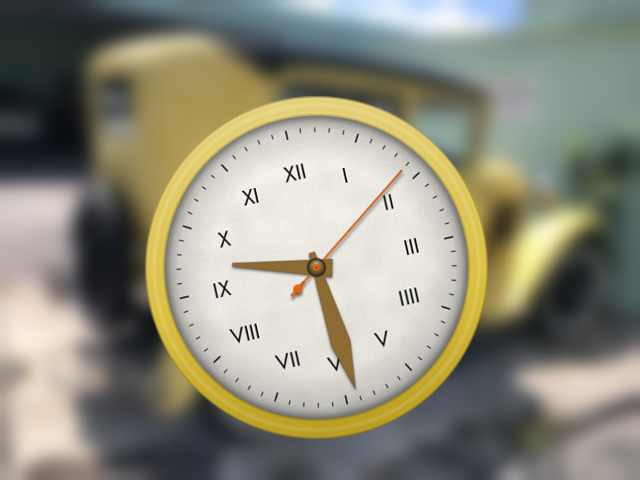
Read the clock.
9:29:09
